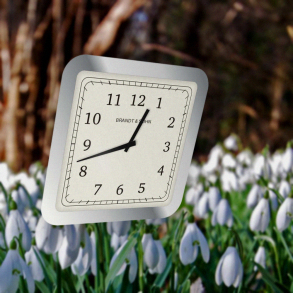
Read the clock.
12:42
